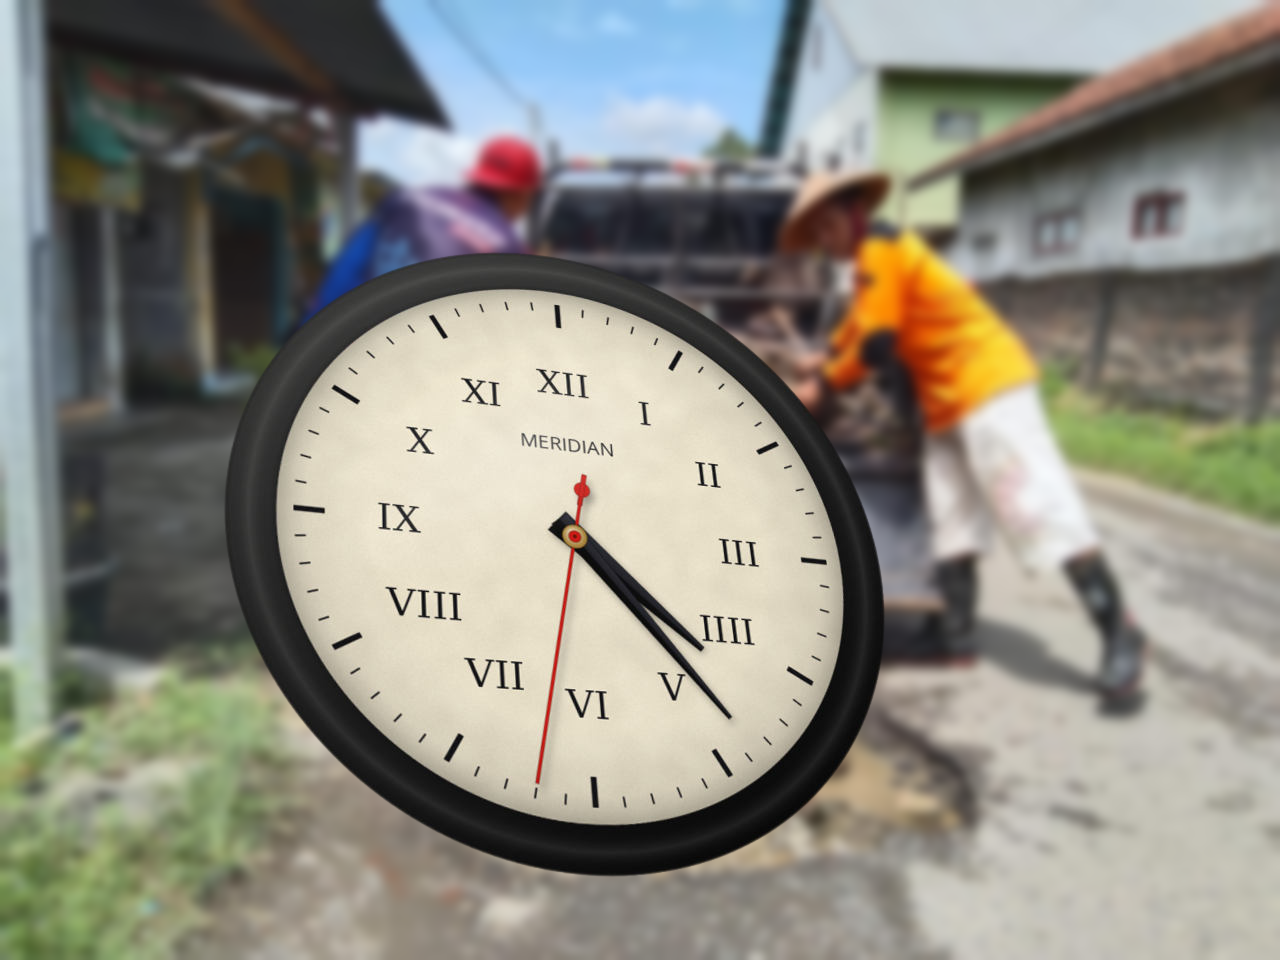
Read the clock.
4:23:32
